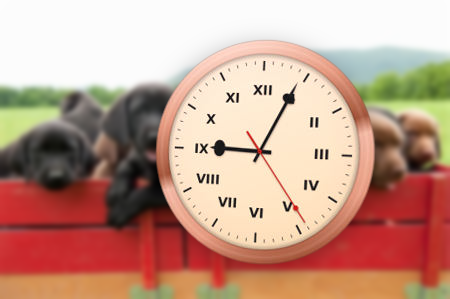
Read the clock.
9:04:24
